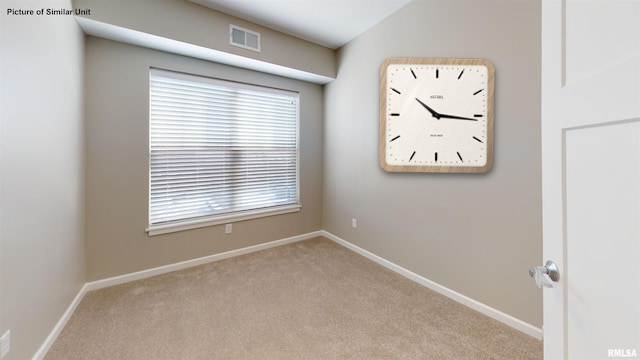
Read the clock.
10:16
